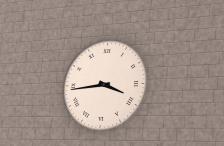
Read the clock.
3:44
